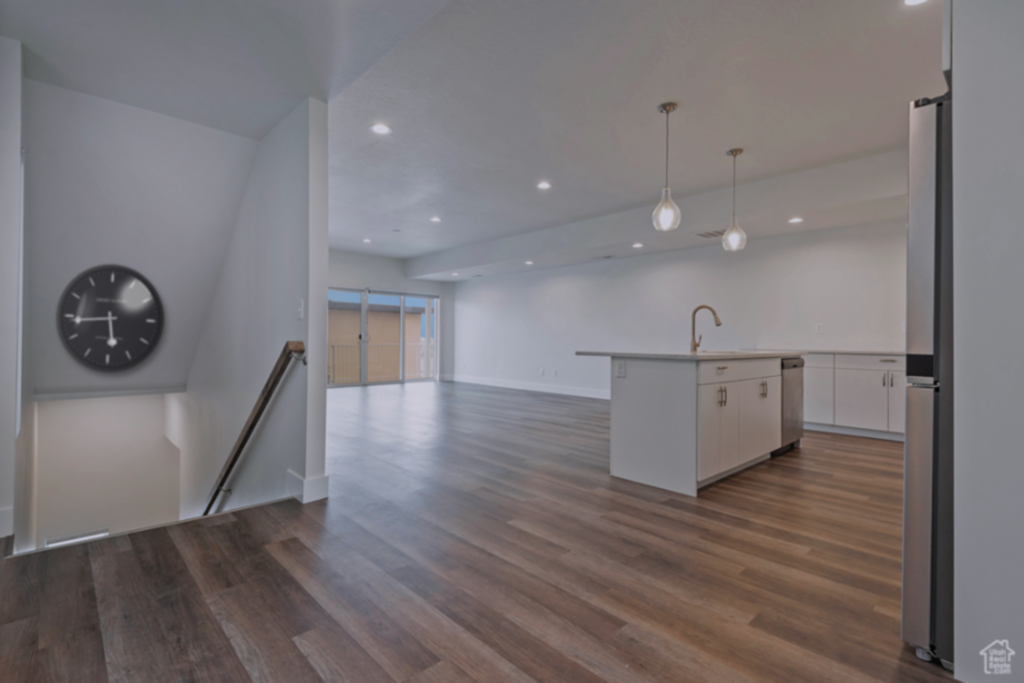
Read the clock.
5:44
